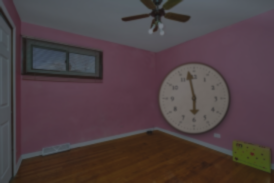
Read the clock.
5:58
